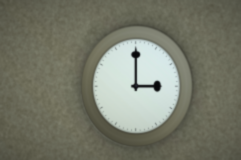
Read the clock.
3:00
